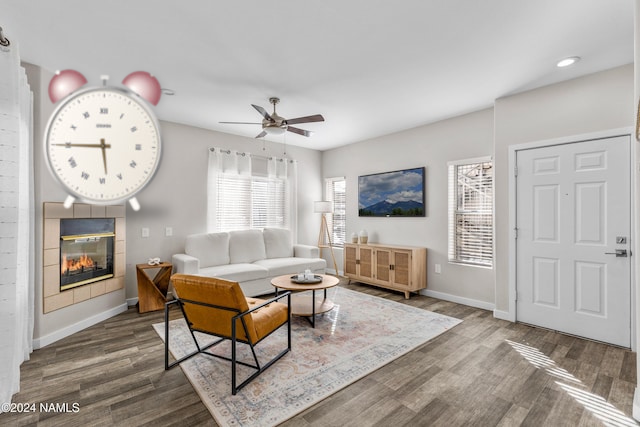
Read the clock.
5:45
